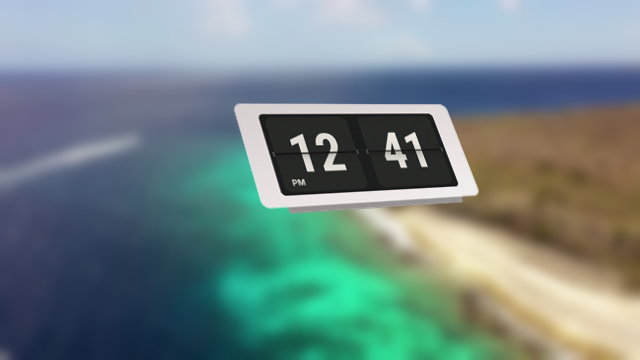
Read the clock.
12:41
